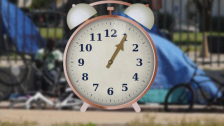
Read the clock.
1:05
